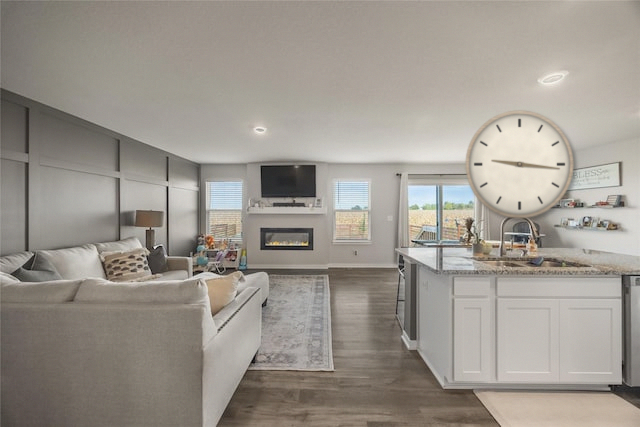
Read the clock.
9:16
